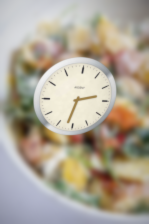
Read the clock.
2:32
